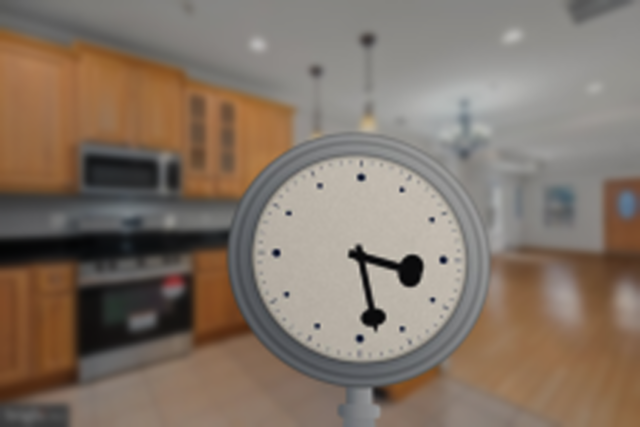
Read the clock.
3:28
